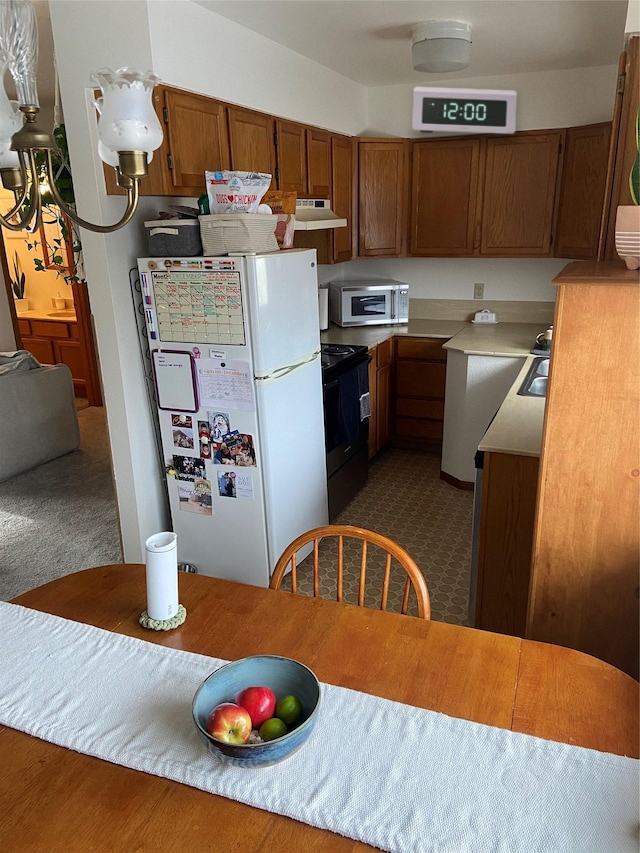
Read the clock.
12:00
